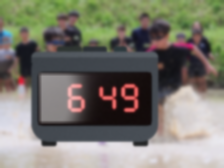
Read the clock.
6:49
